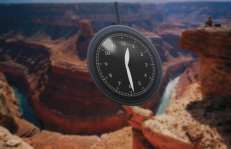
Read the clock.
12:29
